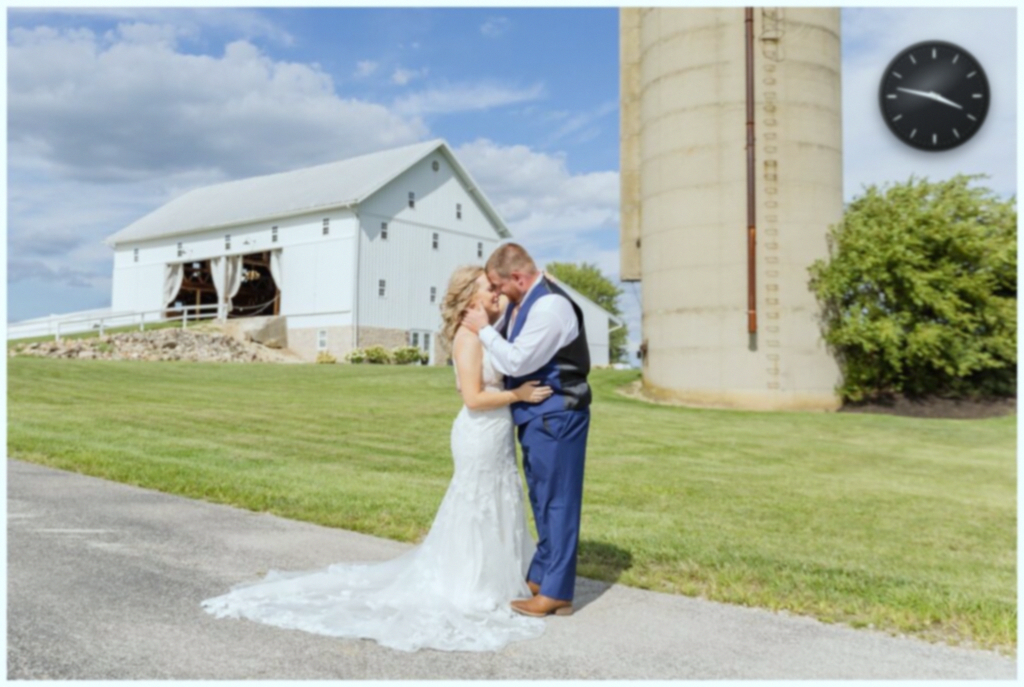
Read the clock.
3:47
